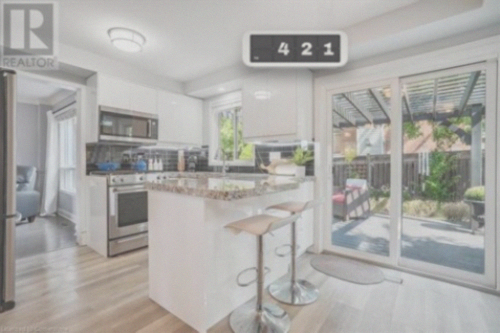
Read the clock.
4:21
